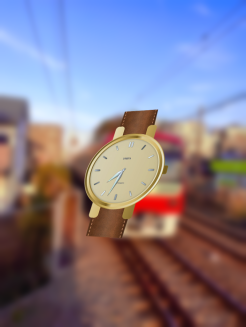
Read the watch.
7:33
